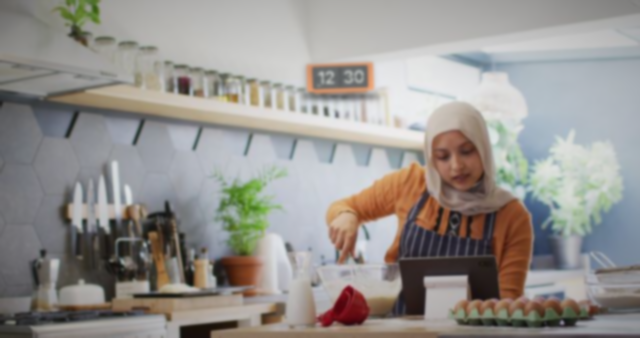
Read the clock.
12:30
